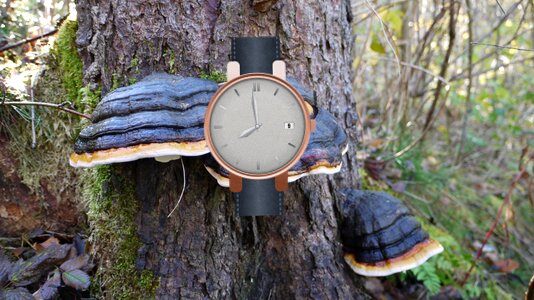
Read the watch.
7:59
